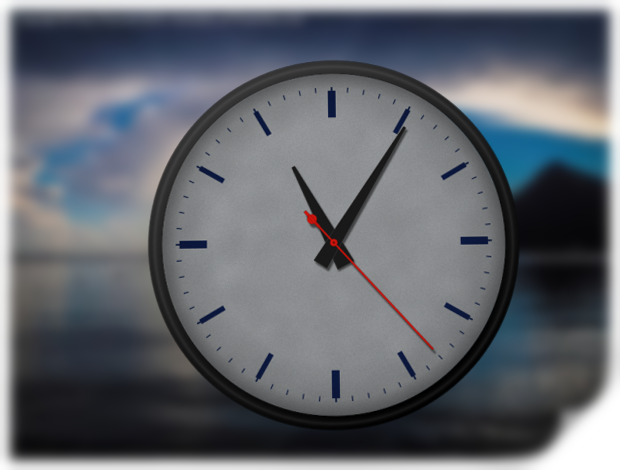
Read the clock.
11:05:23
